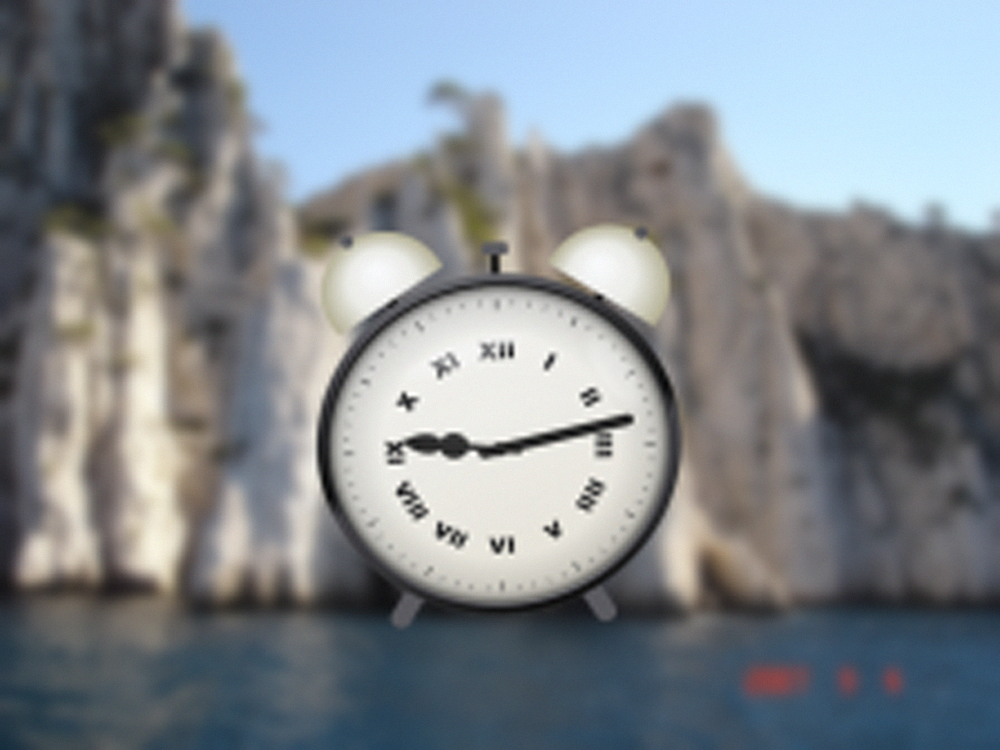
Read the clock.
9:13
